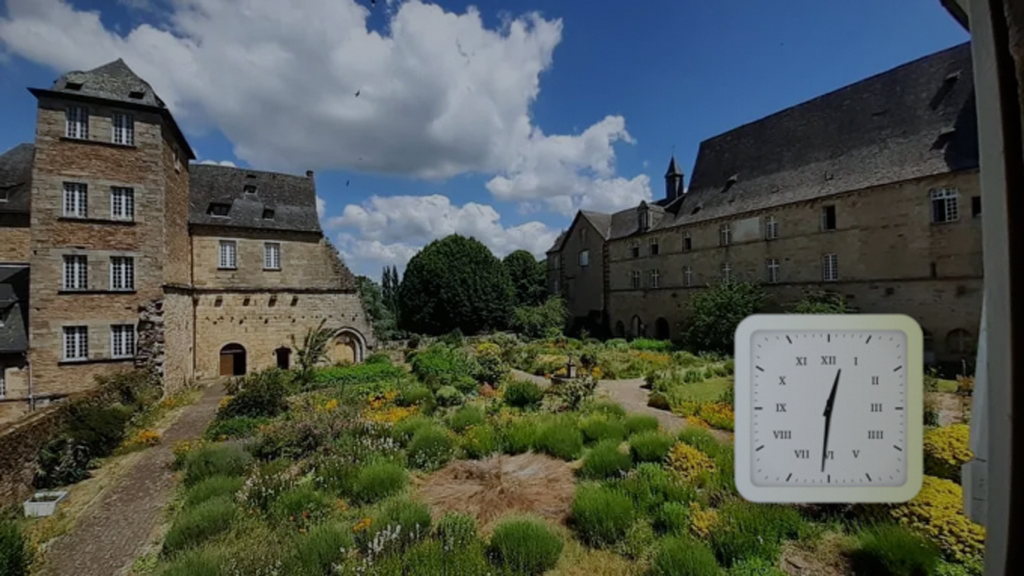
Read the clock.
12:31
